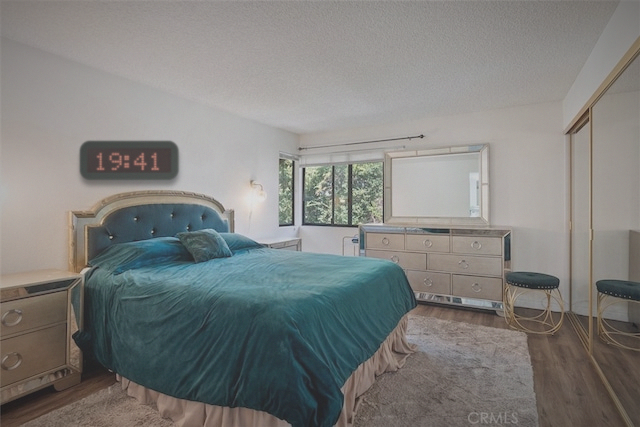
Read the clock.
19:41
